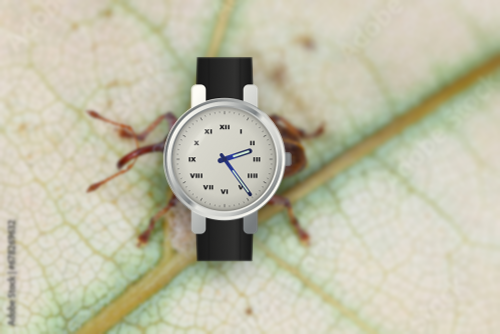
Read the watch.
2:24
